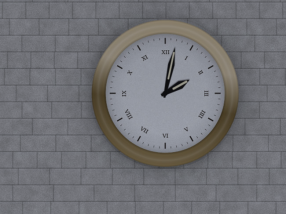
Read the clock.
2:02
